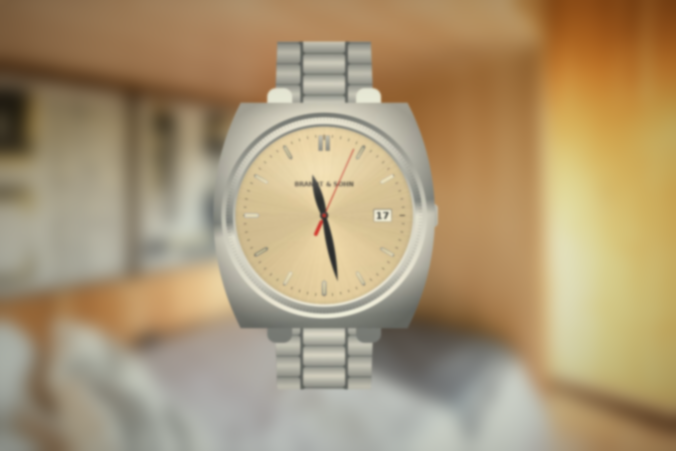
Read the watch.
11:28:04
